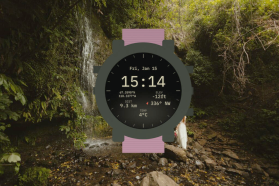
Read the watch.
15:14
